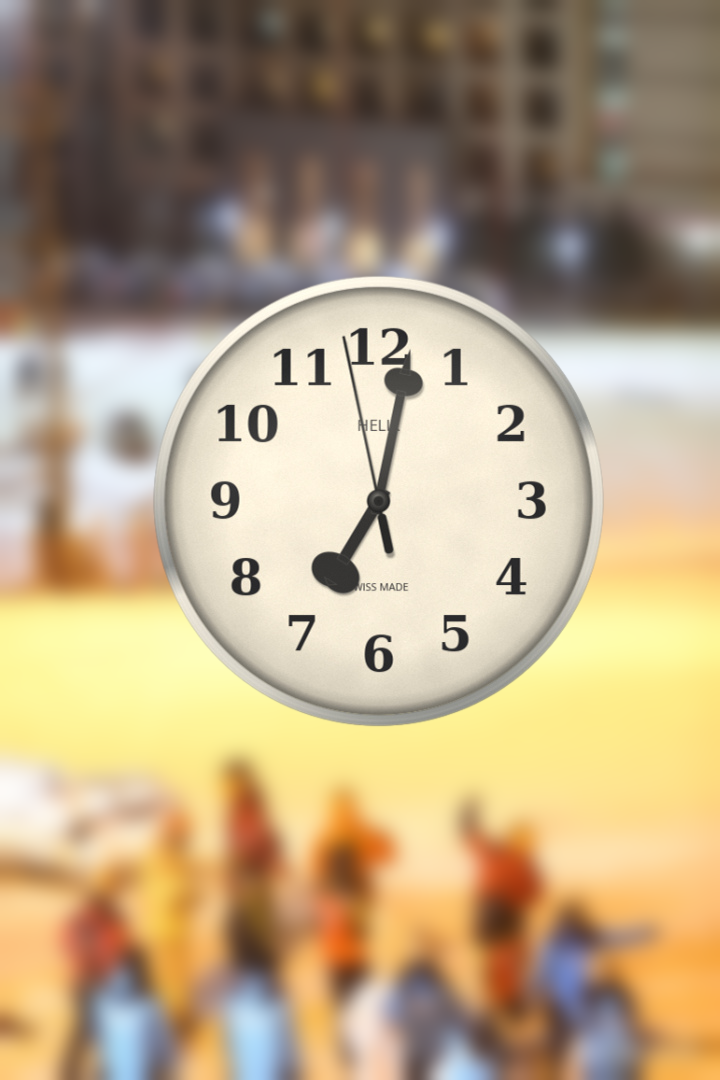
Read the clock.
7:01:58
